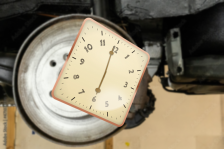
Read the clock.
5:59
